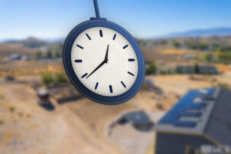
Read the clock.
12:39
